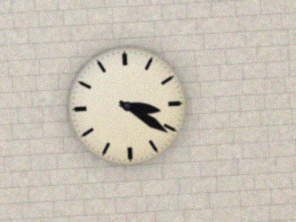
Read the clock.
3:21
